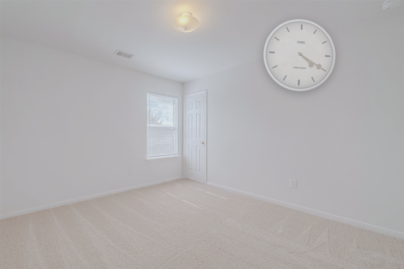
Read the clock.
4:20
